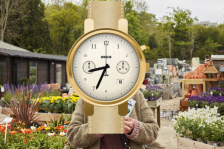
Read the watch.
8:34
